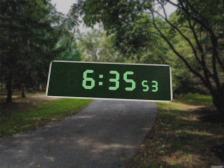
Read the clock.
6:35:53
